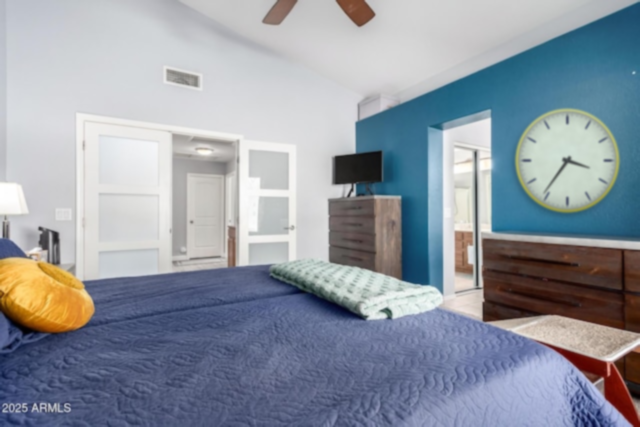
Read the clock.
3:36
